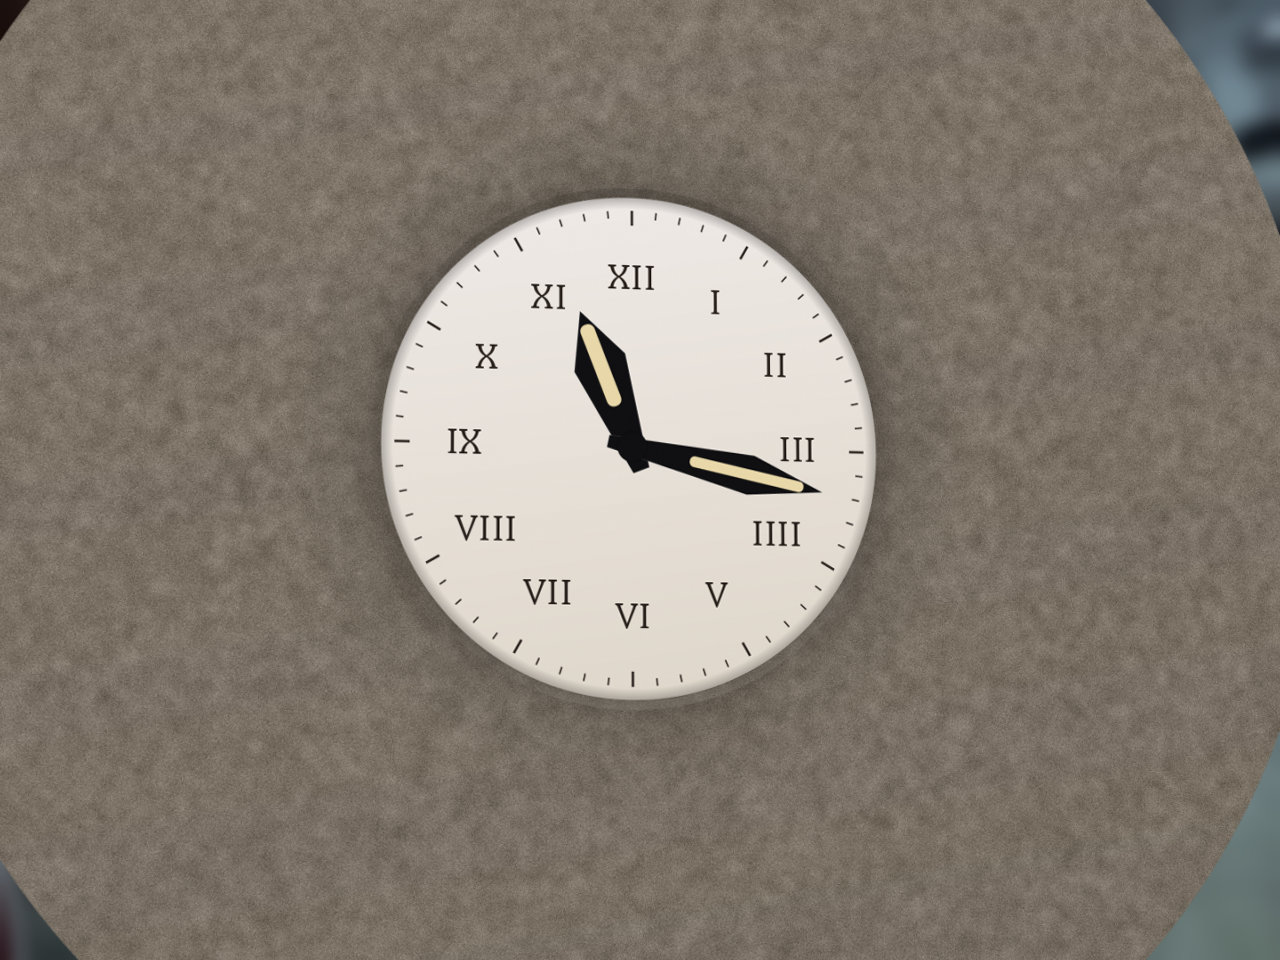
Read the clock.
11:17
